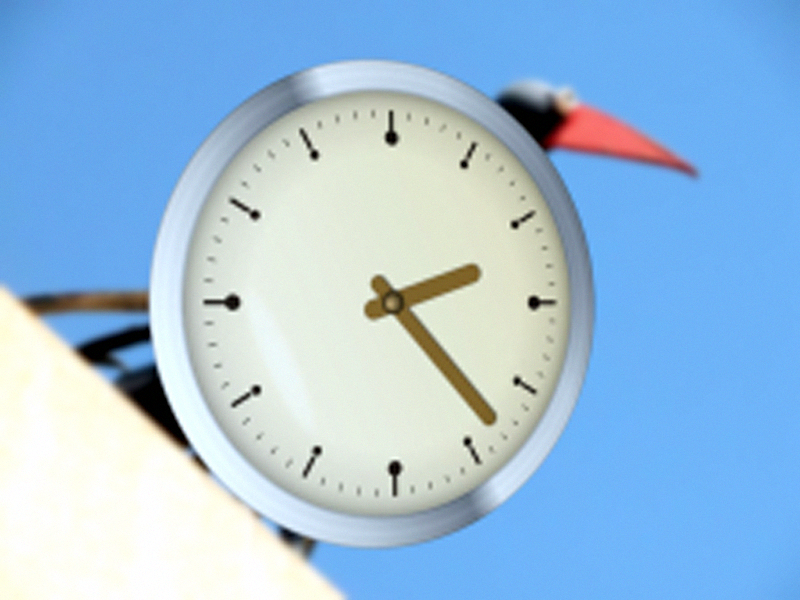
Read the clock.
2:23
